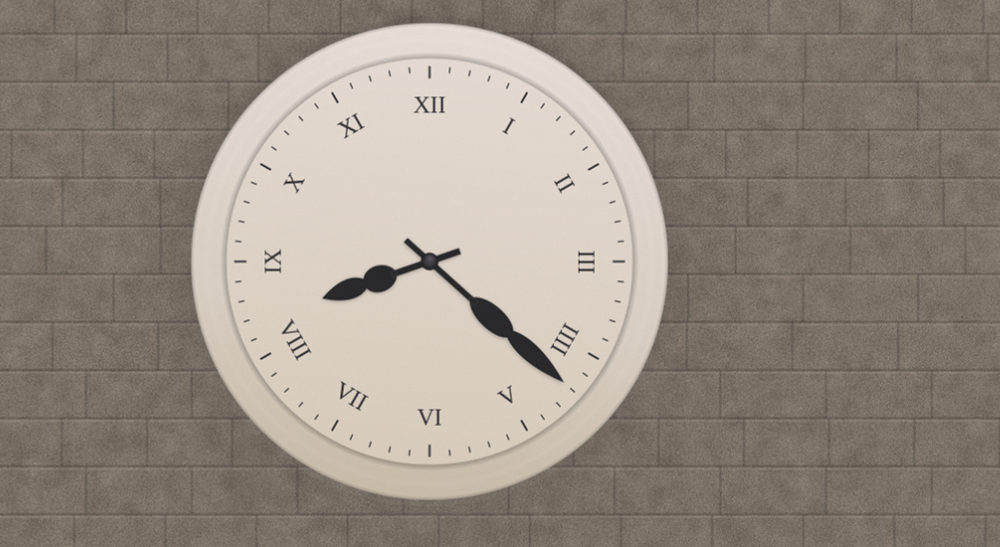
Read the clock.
8:22
